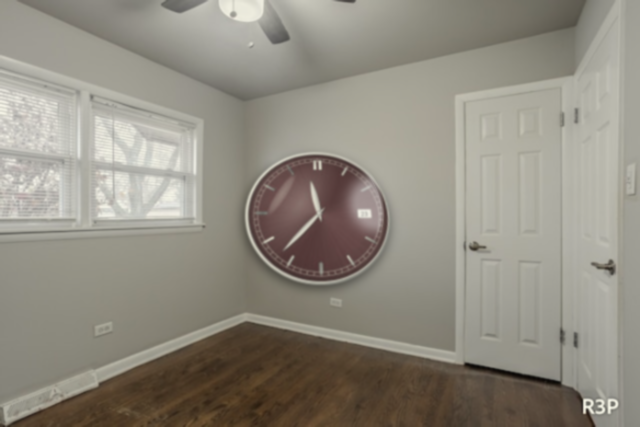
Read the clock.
11:37
